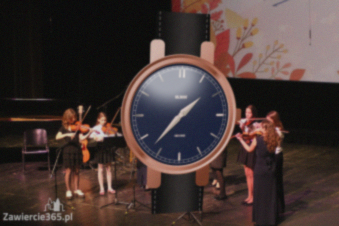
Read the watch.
1:37
